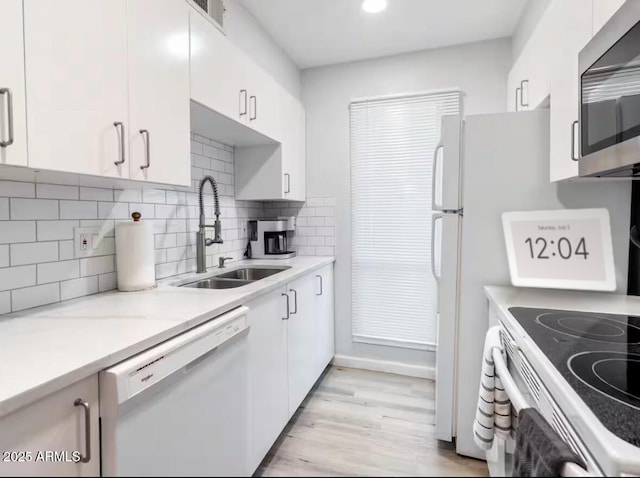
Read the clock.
12:04
